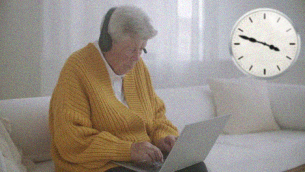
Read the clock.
3:48
